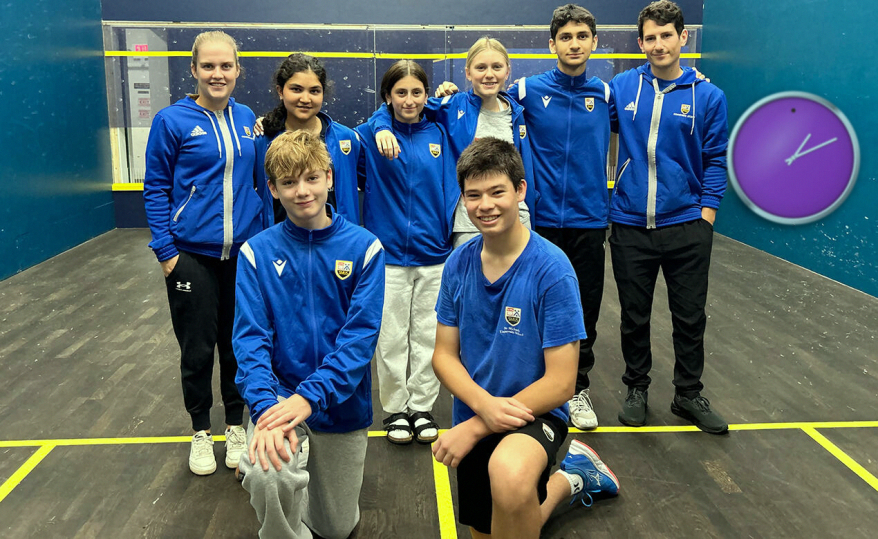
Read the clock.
1:11
